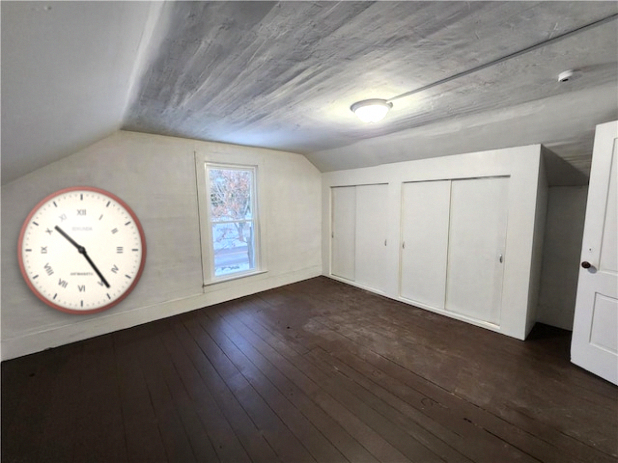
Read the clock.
10:24
